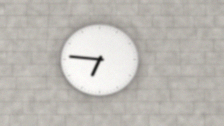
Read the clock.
6:46
